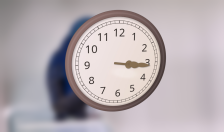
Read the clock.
3:16
